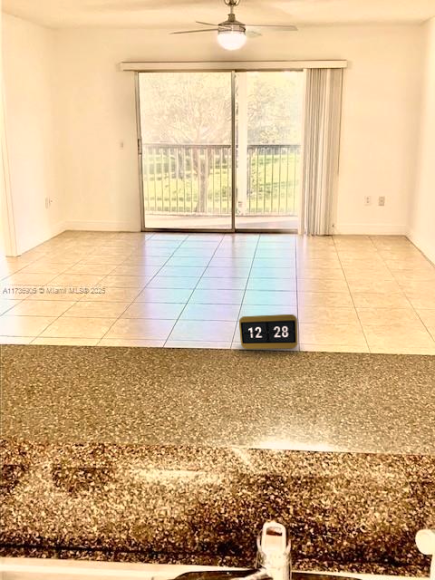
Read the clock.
12:28
